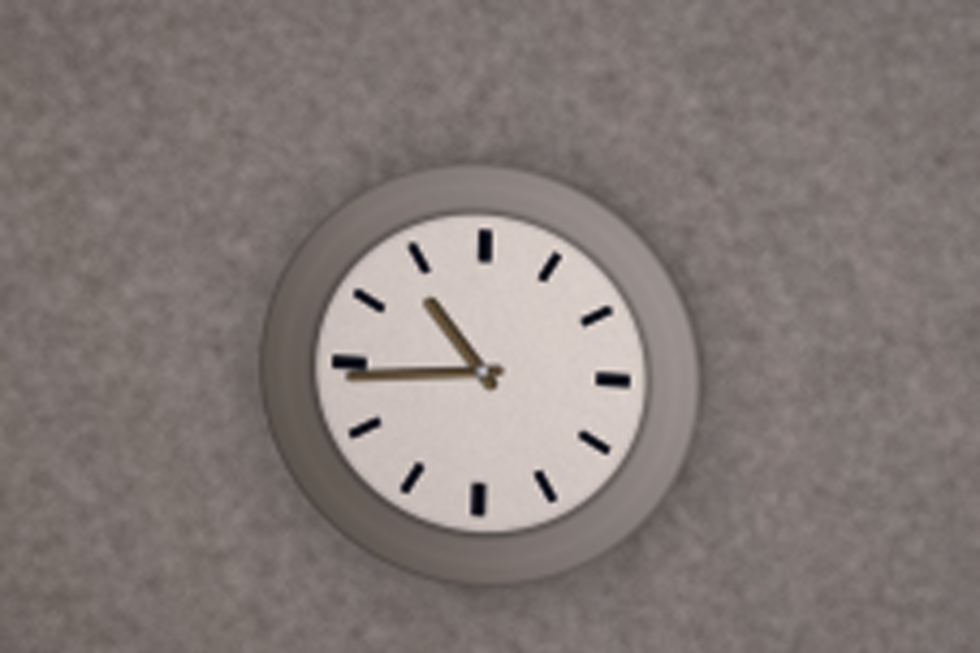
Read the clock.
10:44
